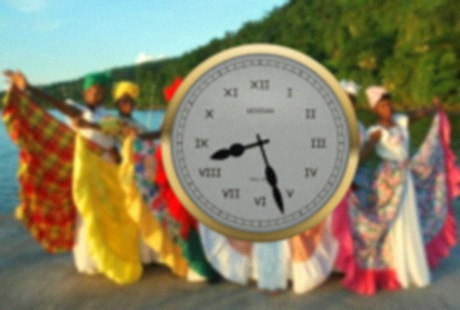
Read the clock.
8:27
